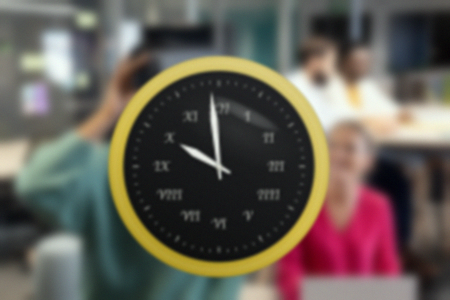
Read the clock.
9:59
